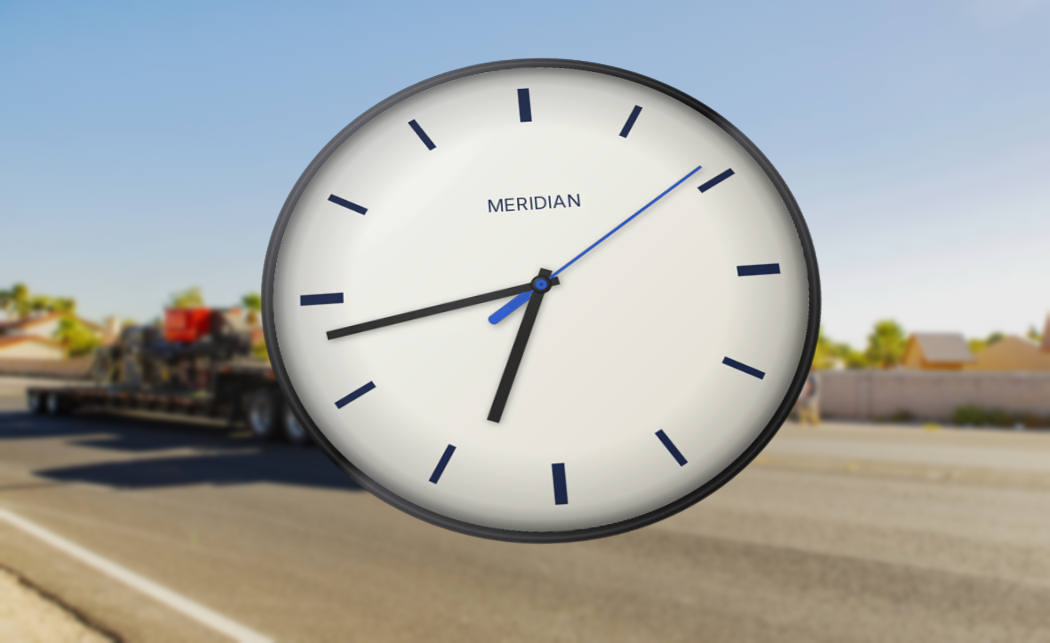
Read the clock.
6:43:09
